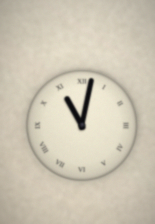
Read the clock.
11:02
